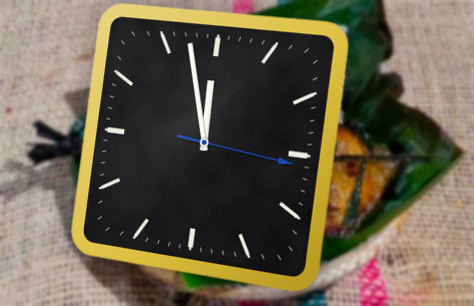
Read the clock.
11:57:16
